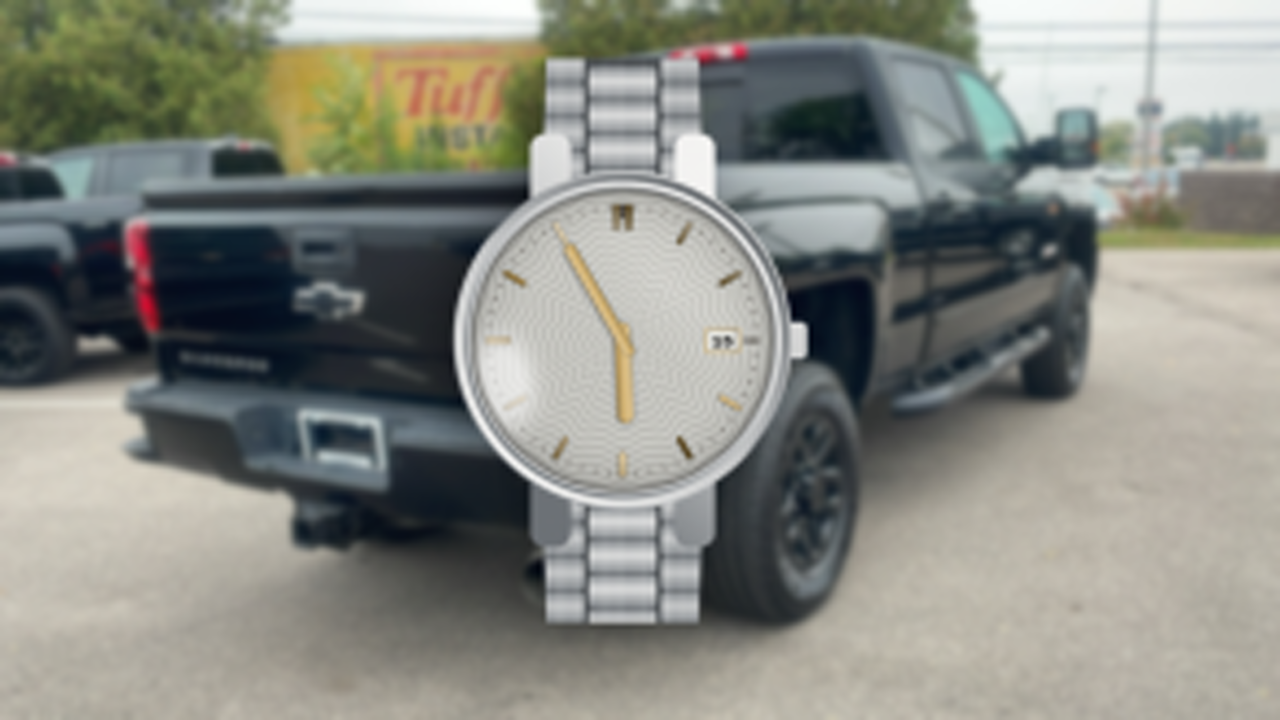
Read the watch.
5:55
